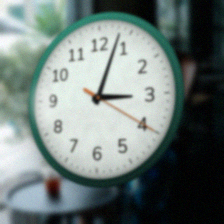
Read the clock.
3:03:20
